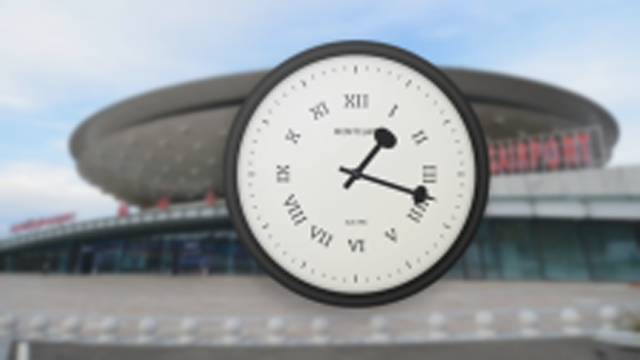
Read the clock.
1:18
